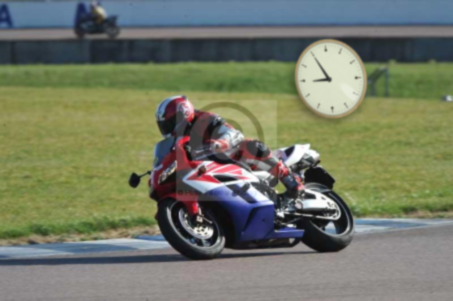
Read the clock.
8:55
